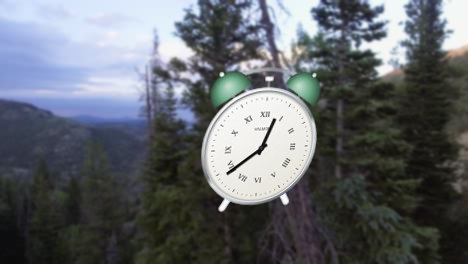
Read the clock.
12:39
